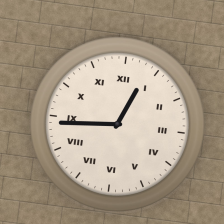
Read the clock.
12:44
